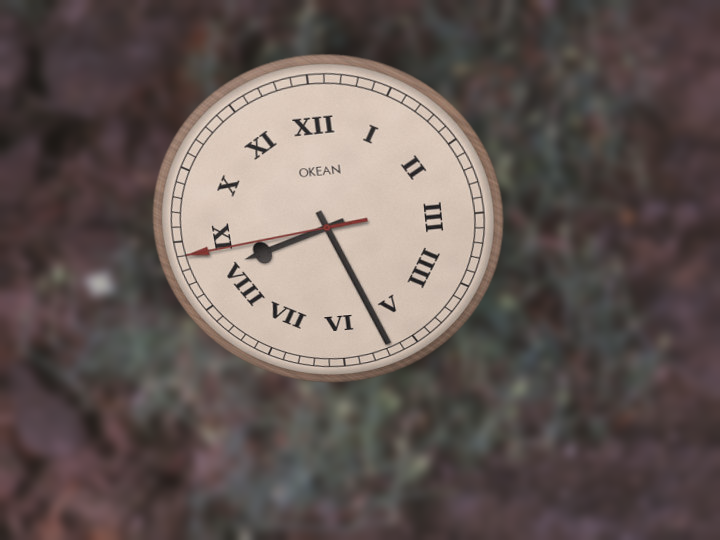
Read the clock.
8:26:44
